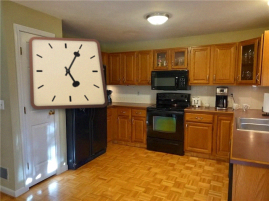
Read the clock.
5:05
